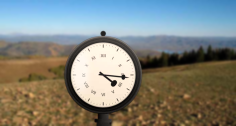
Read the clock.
4:16
